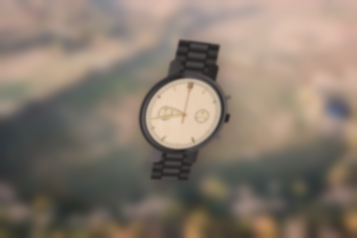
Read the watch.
9:43
